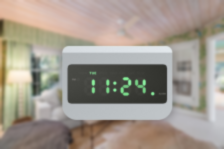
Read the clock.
11:24
